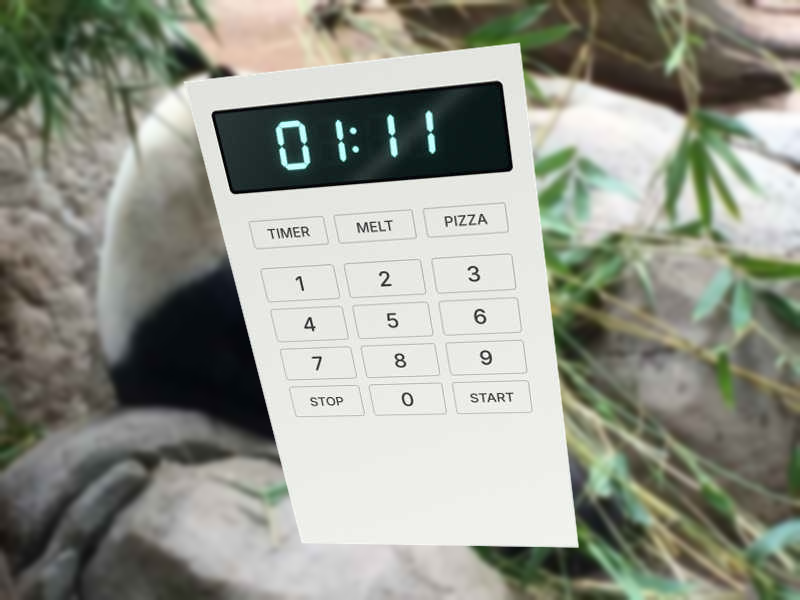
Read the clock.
1:11
